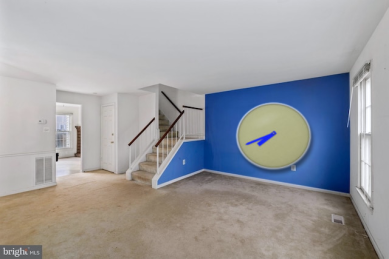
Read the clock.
7:41
